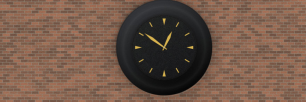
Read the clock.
12:51
